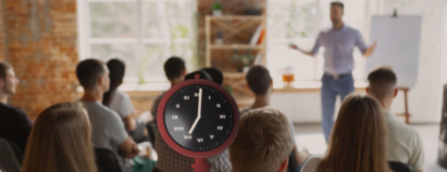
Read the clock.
7:01
